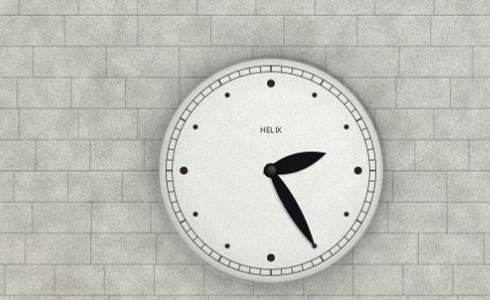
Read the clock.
2:25
